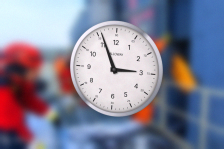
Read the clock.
2:56
